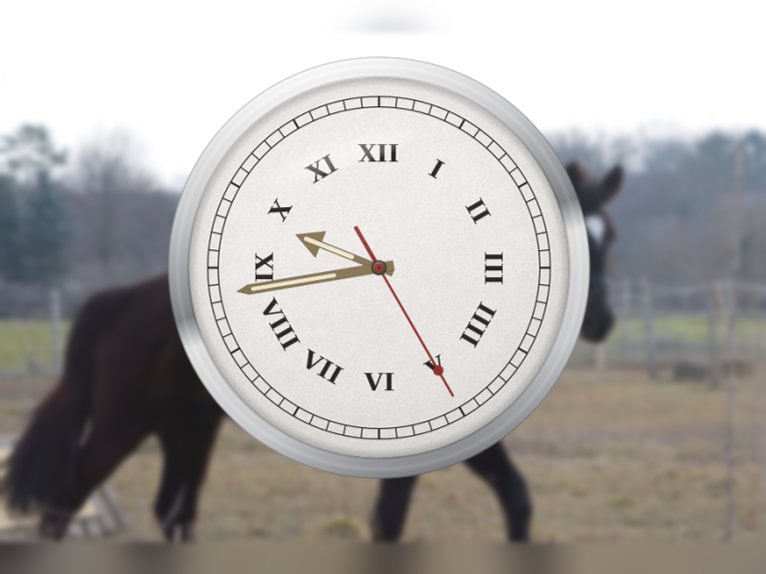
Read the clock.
9:43:25
